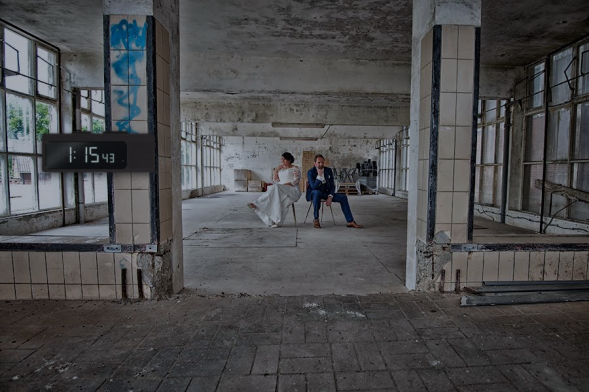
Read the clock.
1:15:43
